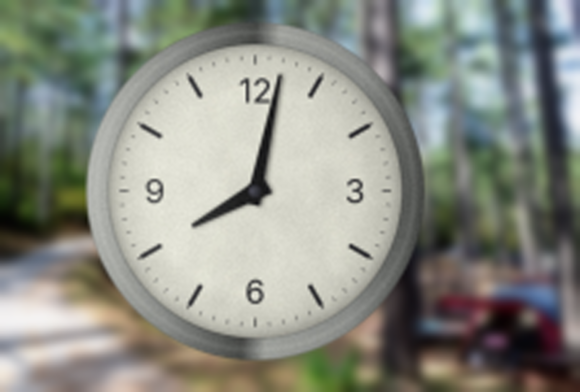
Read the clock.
8:02
